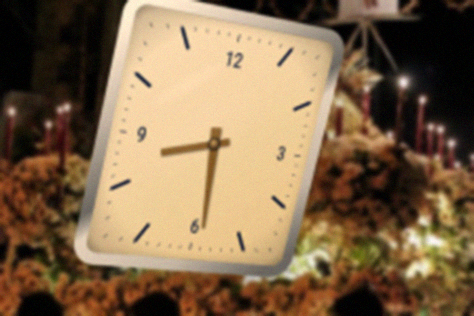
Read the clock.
8:29
